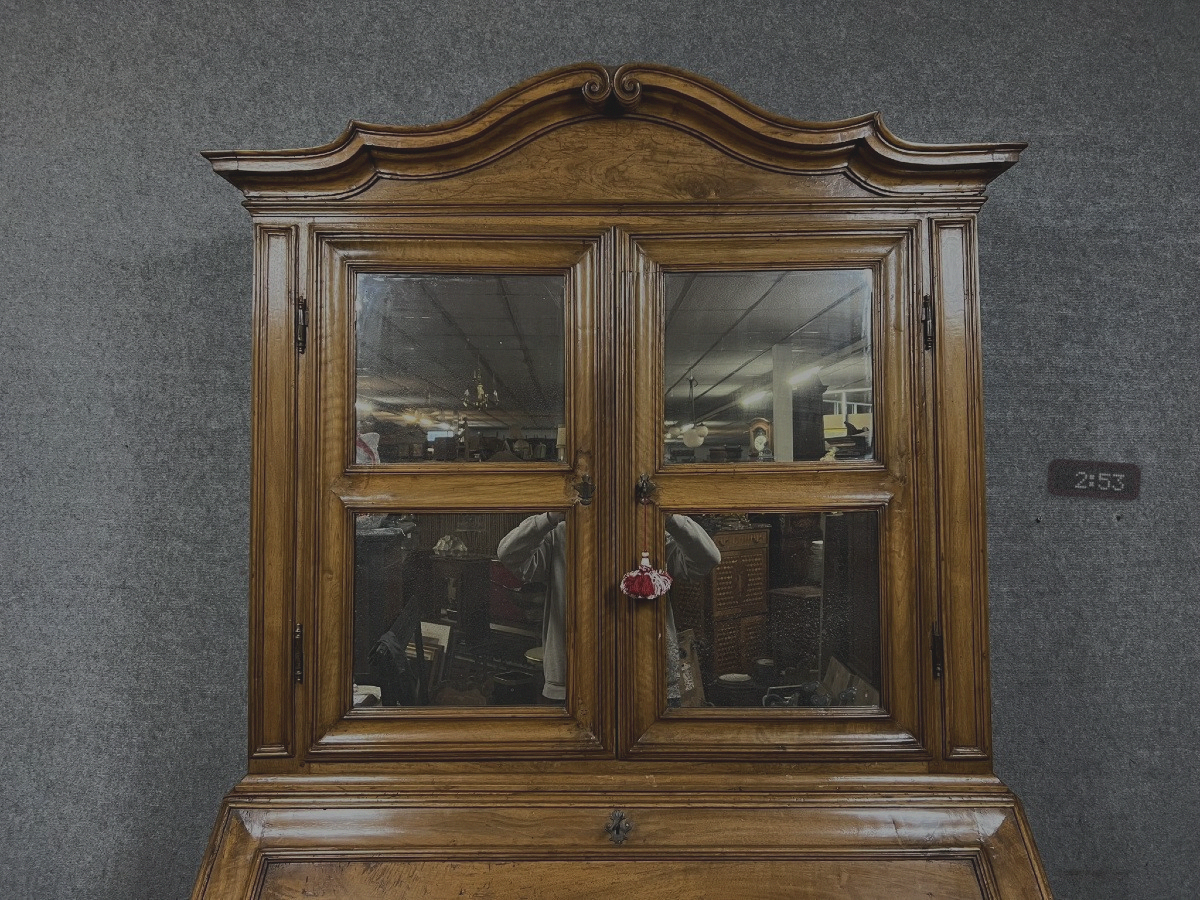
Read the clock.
2:53
